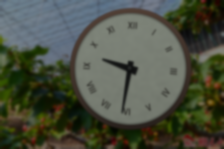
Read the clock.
9:31
